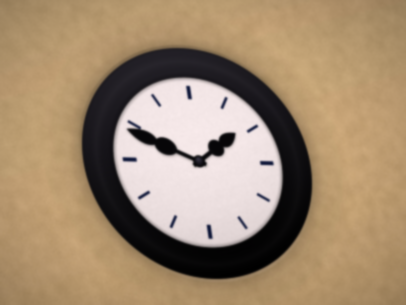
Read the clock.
1:49
